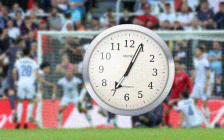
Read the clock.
7:04
